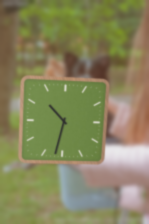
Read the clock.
10:32
